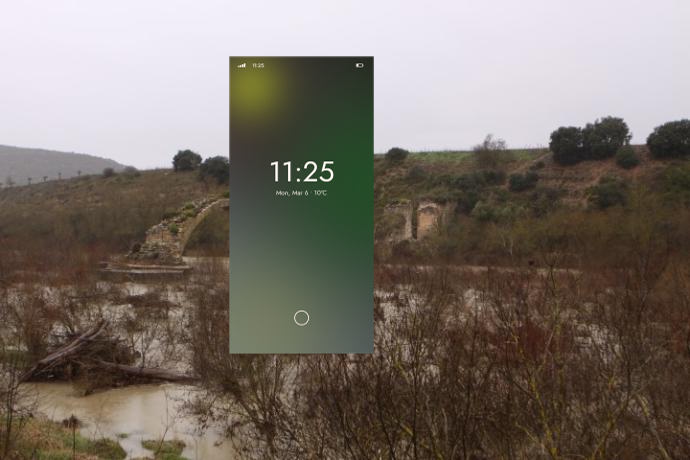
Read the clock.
11:25
